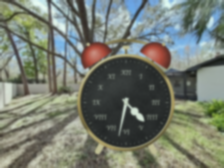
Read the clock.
4:32
